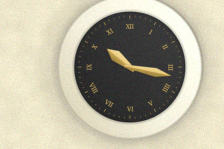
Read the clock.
10:17
